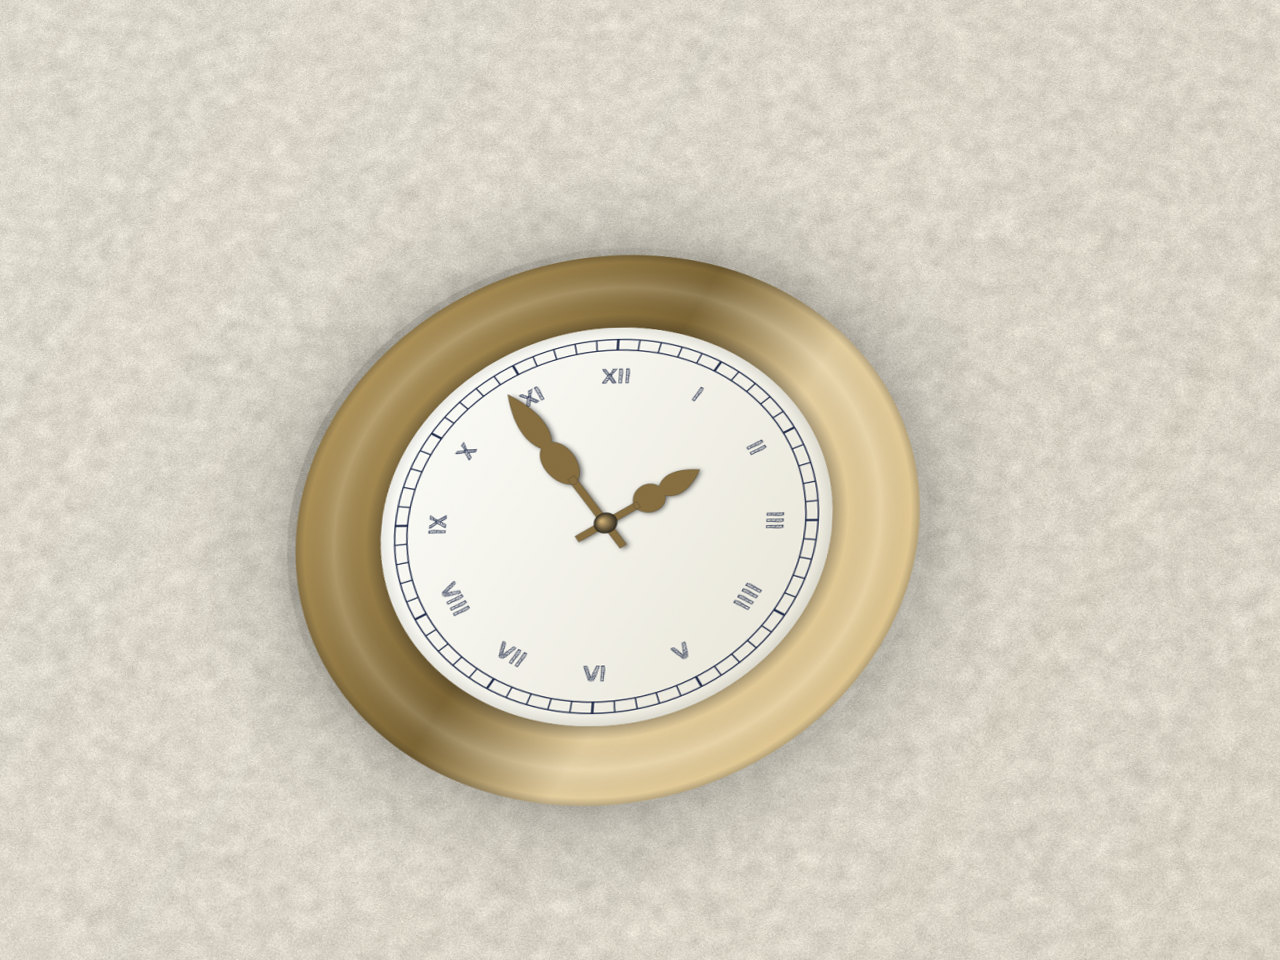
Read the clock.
1:54
